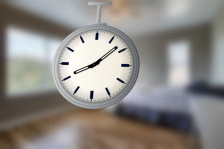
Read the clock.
8:08
